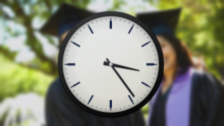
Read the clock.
3:24
